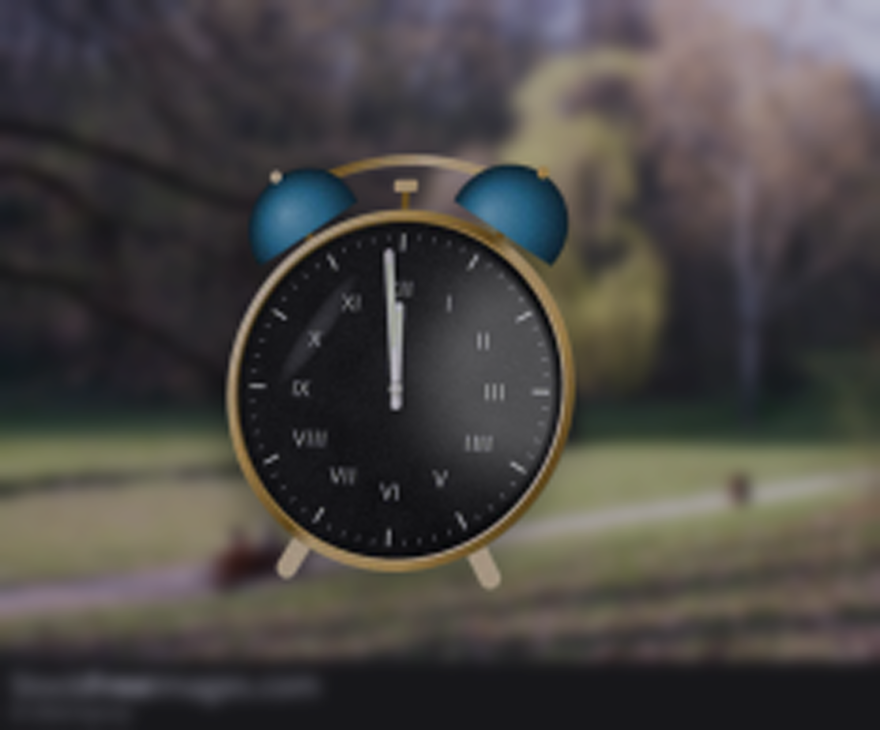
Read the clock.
11:59
